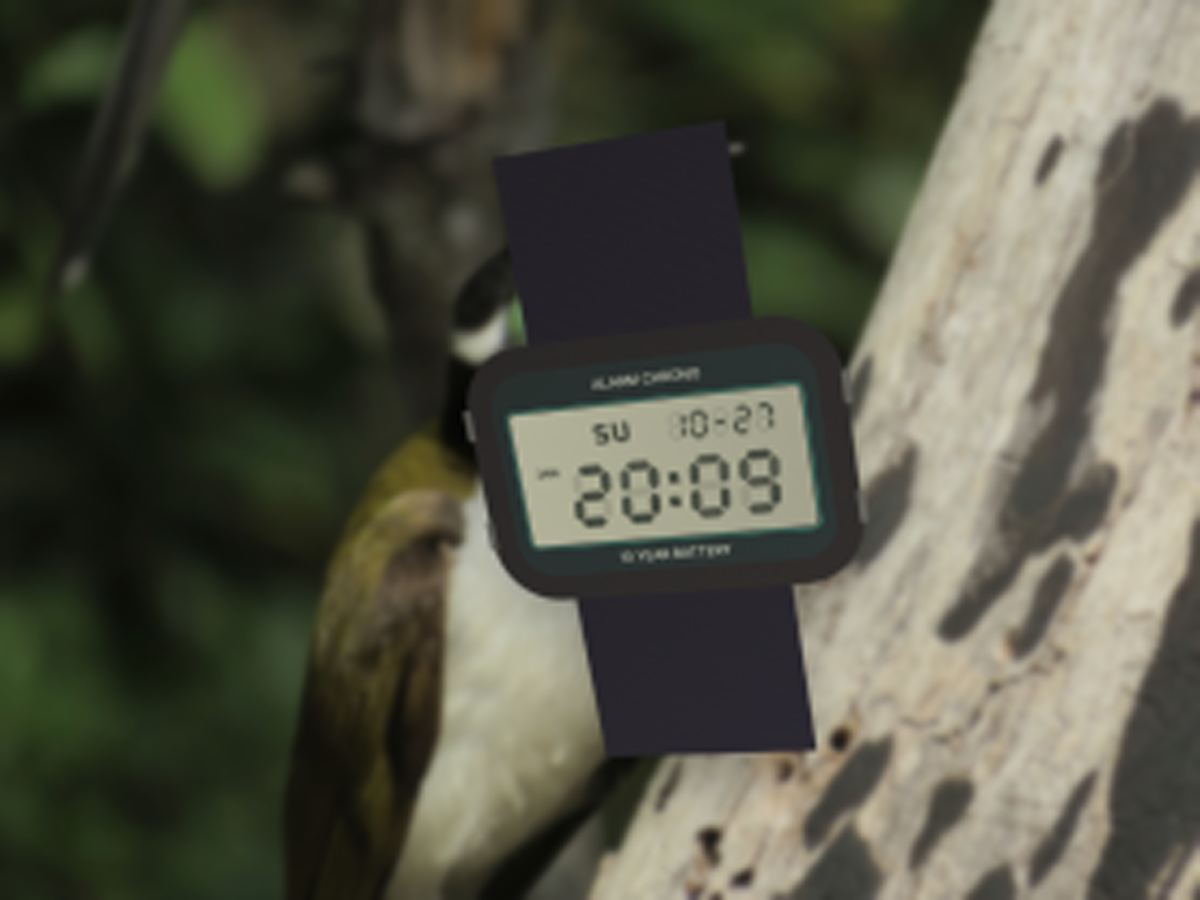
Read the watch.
20:09
